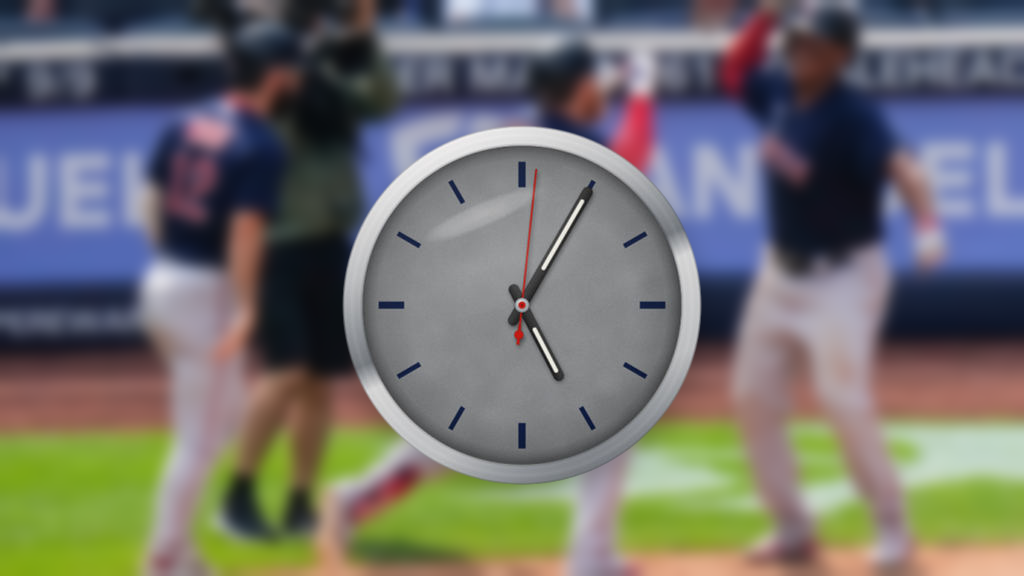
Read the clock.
5:05:01
